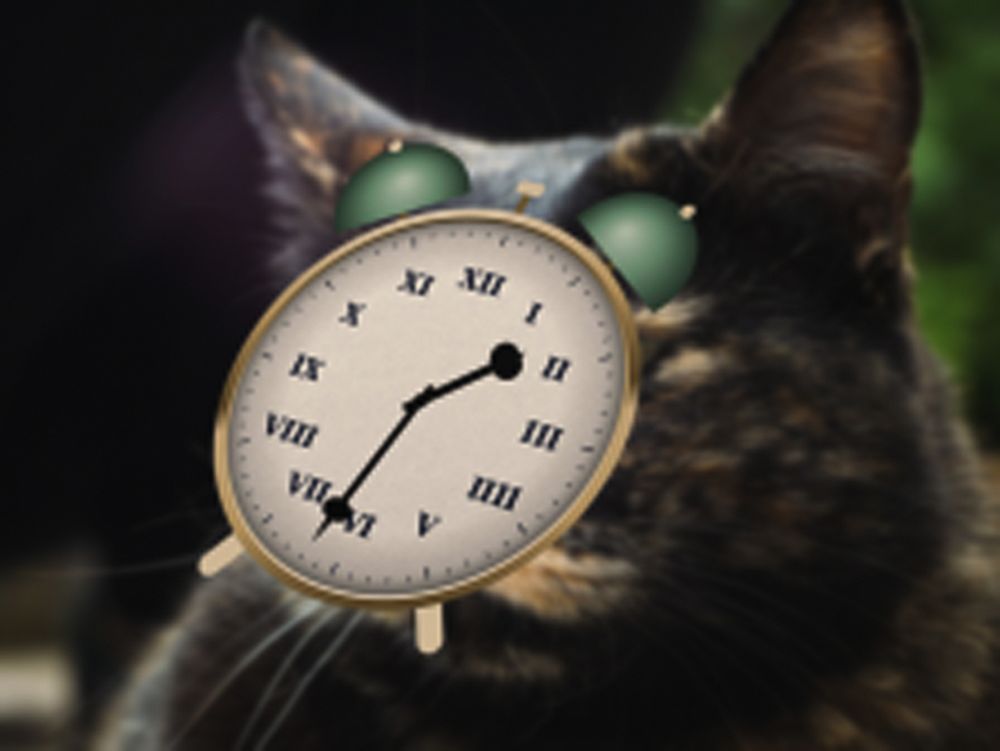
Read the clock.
1:32
